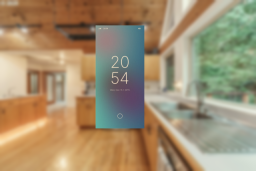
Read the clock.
20:54
